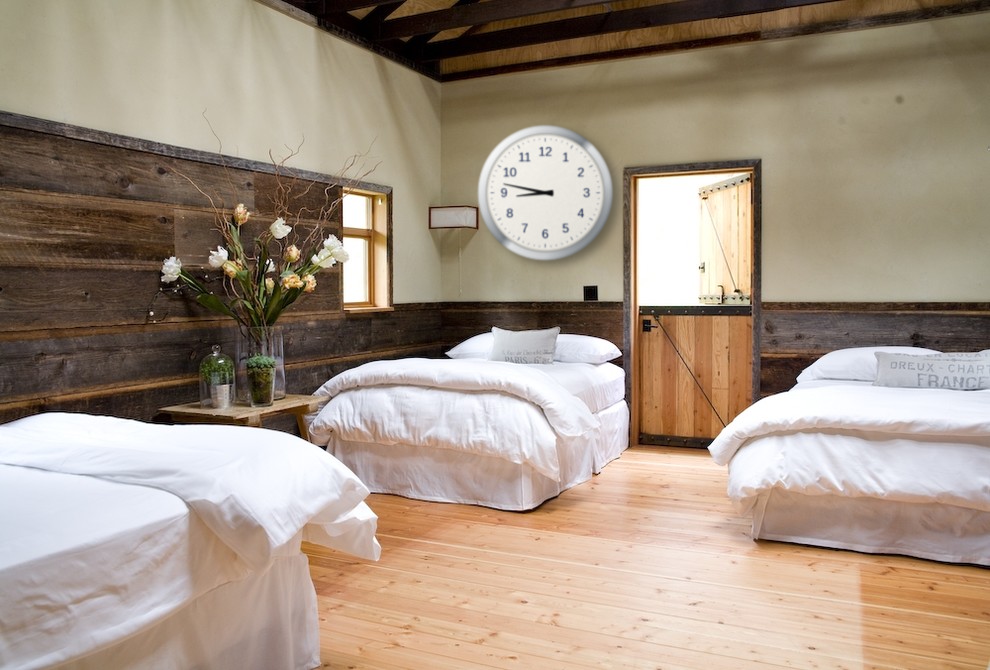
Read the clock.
8:47
